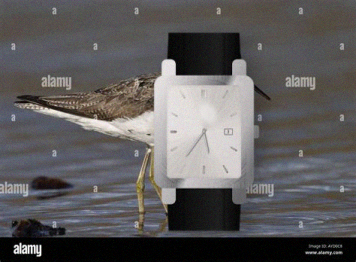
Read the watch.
5:36
